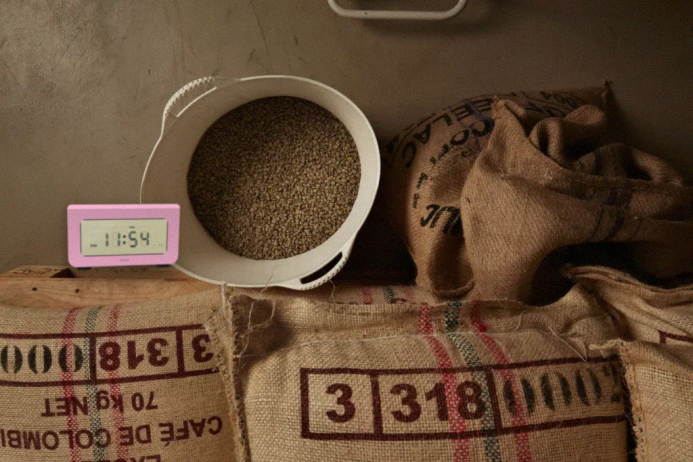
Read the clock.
11:54
